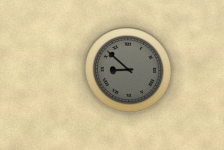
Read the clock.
8:52
